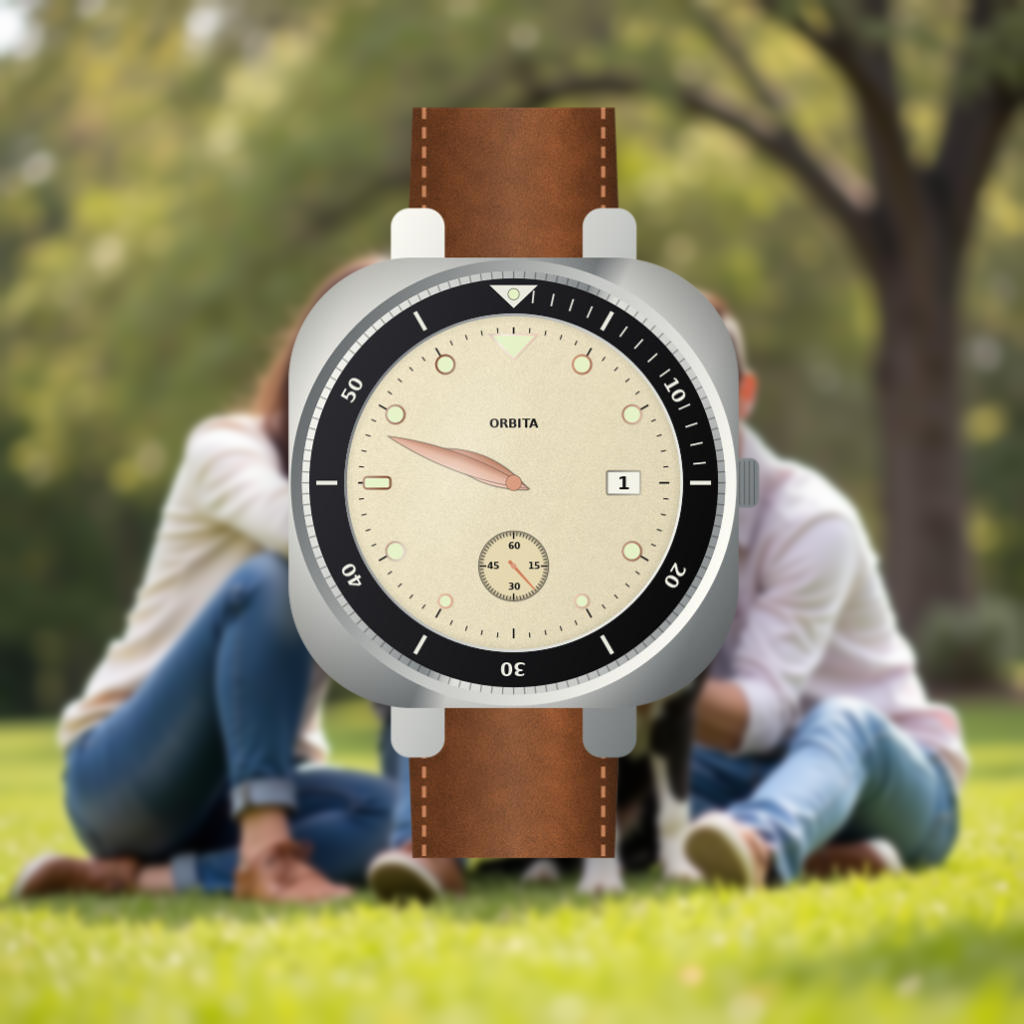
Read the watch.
9:48:23
